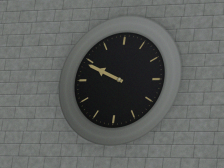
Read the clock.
9:49
